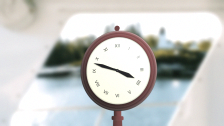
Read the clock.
3:48
